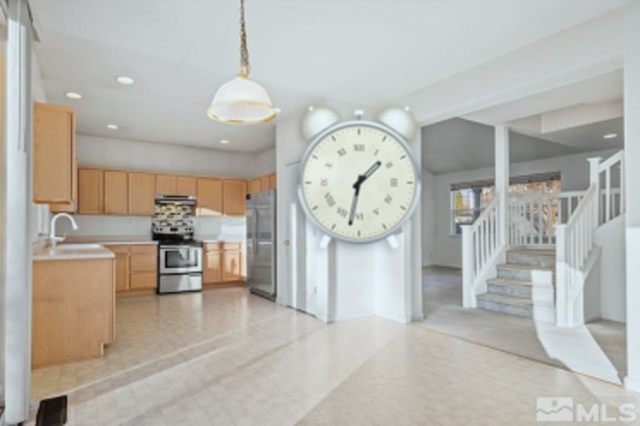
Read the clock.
1:32
